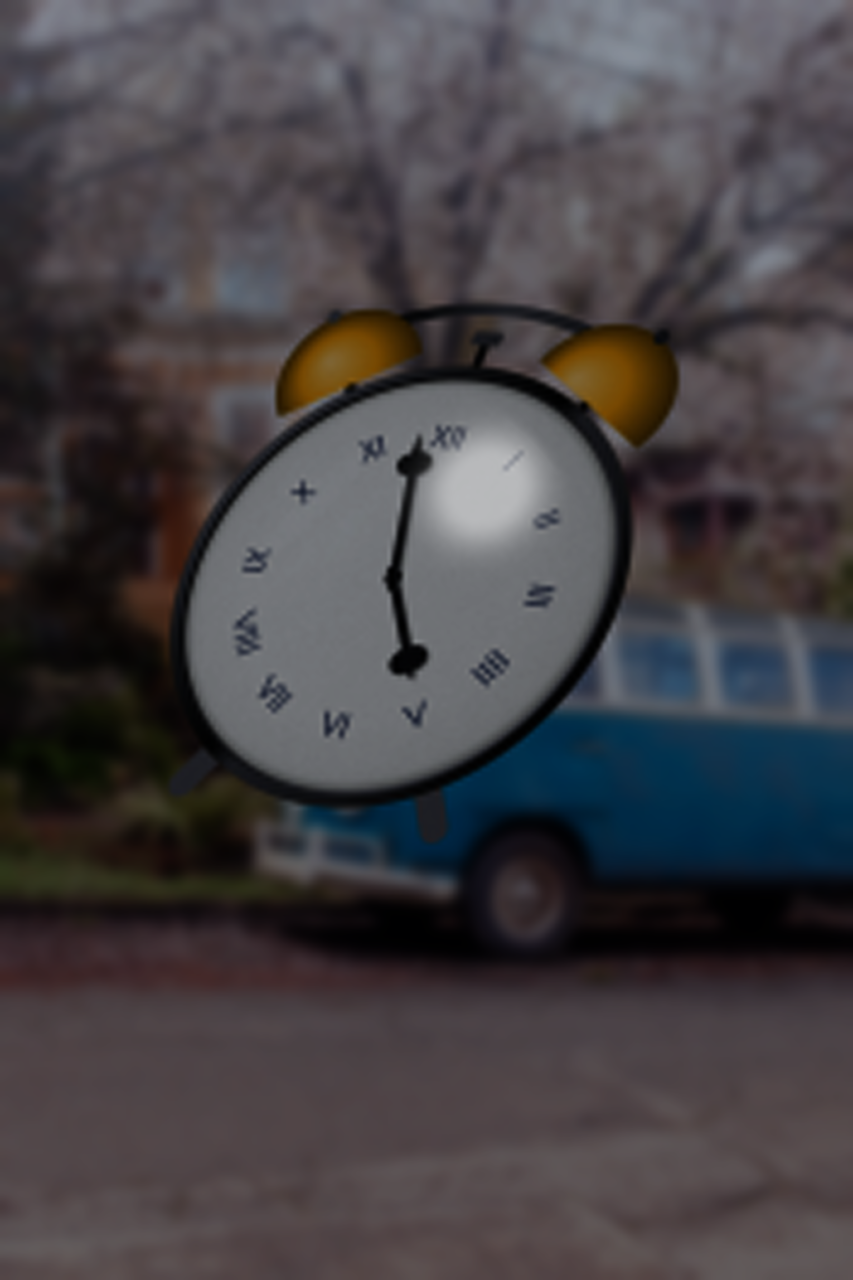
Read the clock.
4:58
